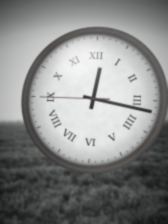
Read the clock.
12:16:45
